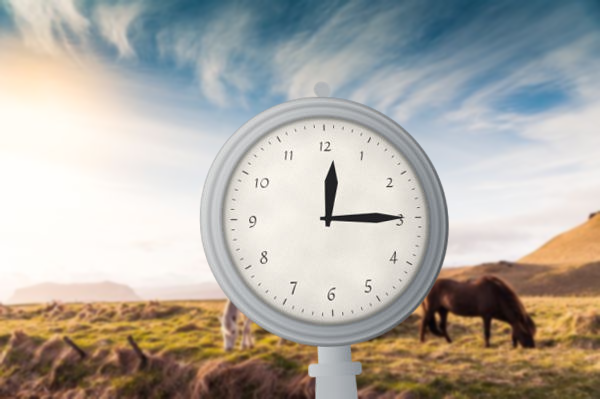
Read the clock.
12:15
